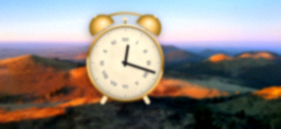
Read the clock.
12:18
